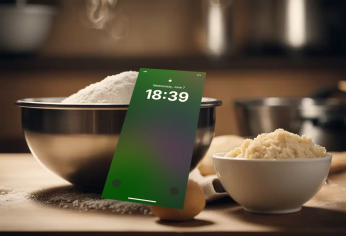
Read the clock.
18:39
